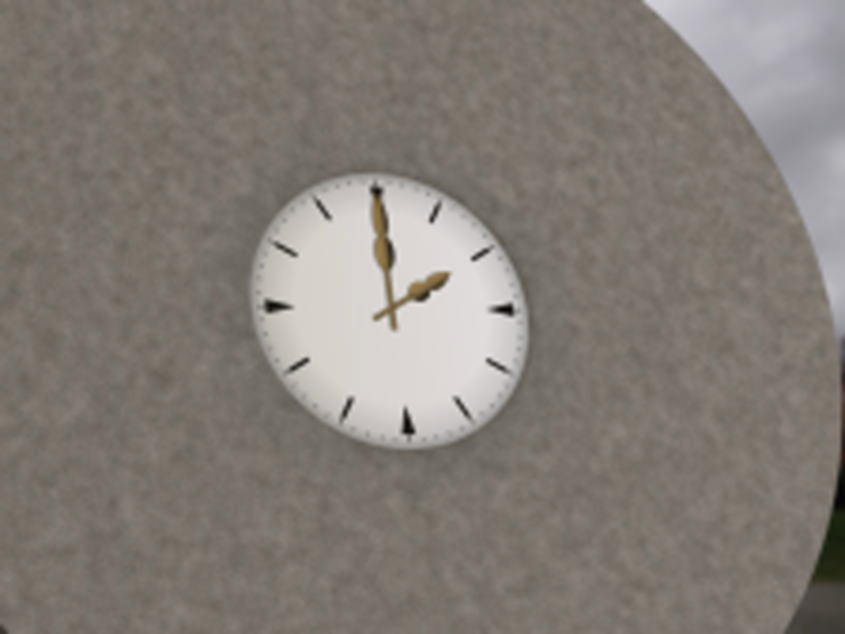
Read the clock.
2:00
